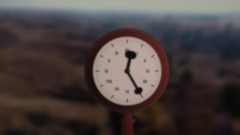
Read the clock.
12:25
